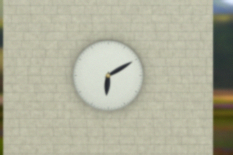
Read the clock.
6:10
